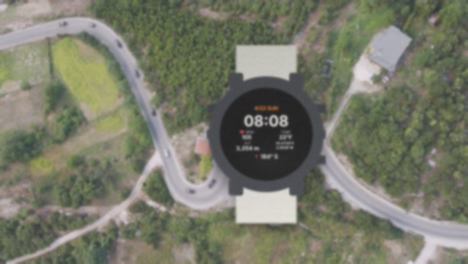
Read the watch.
8:08
